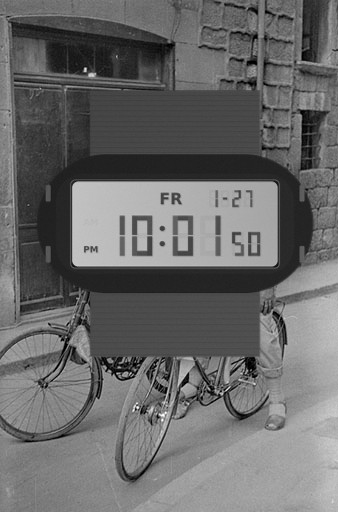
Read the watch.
10:01:50
